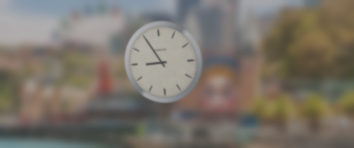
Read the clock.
8:55
